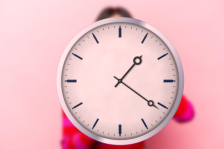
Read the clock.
1:21
